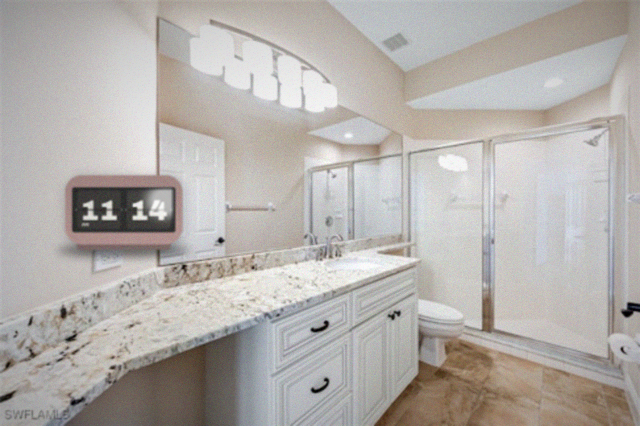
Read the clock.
11:14
